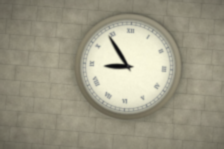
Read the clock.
8:54
